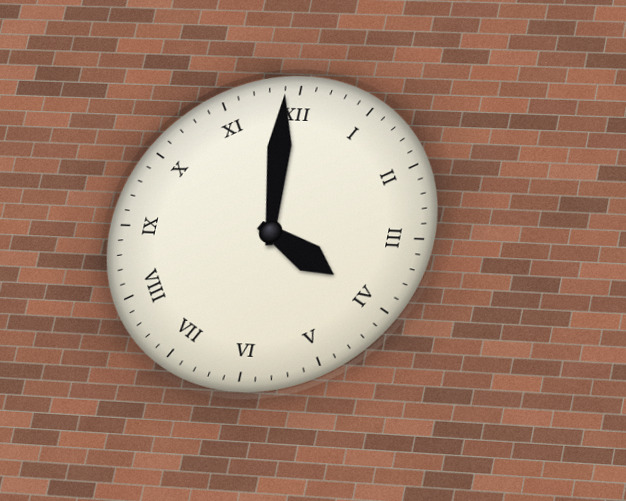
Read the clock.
3:59
